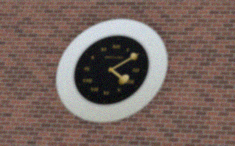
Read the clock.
4:09
